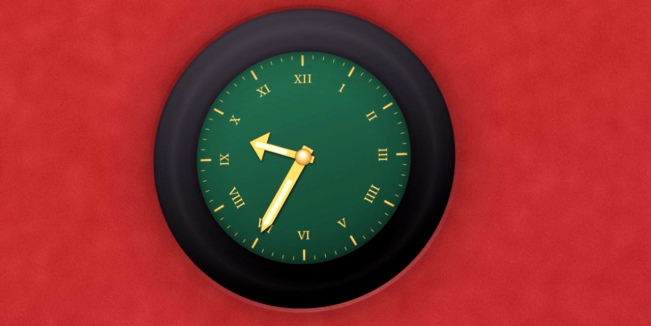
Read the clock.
9:35
